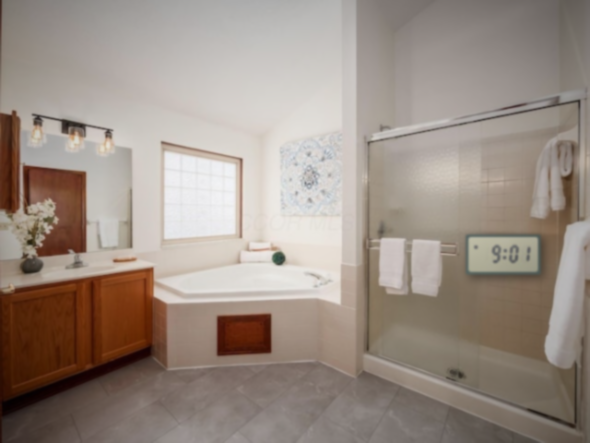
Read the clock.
9:01
